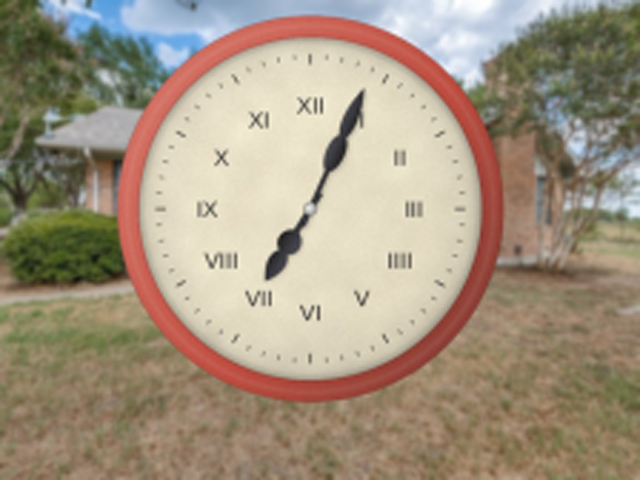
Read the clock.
7:04
